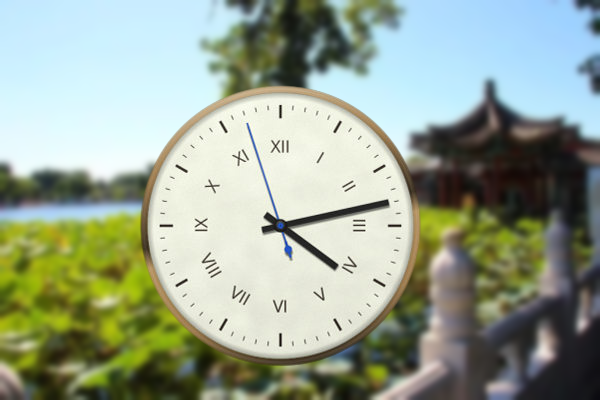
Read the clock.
4:12:57
